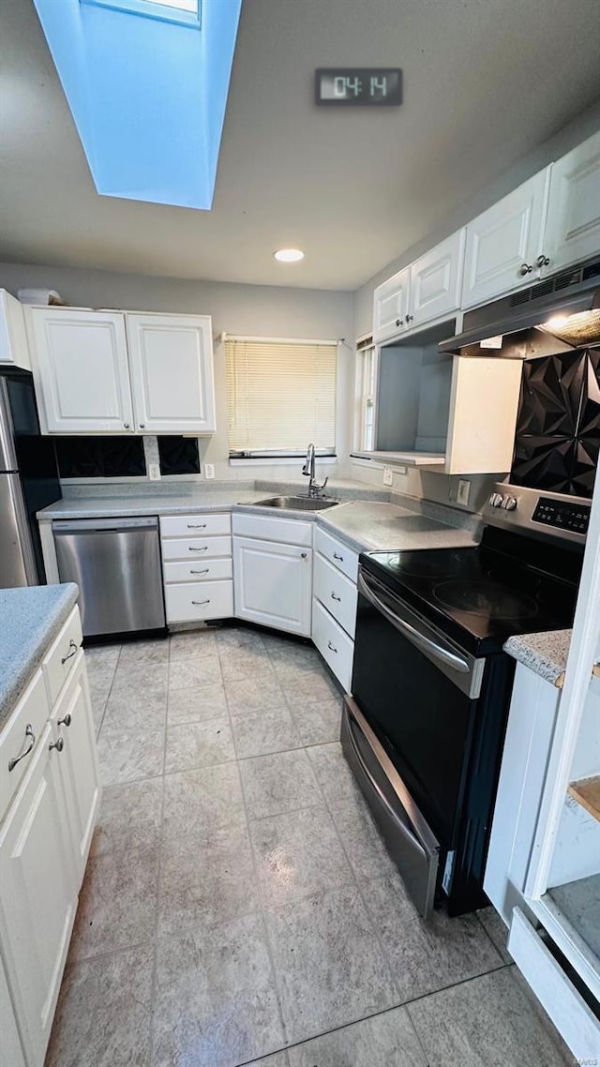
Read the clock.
4:14
